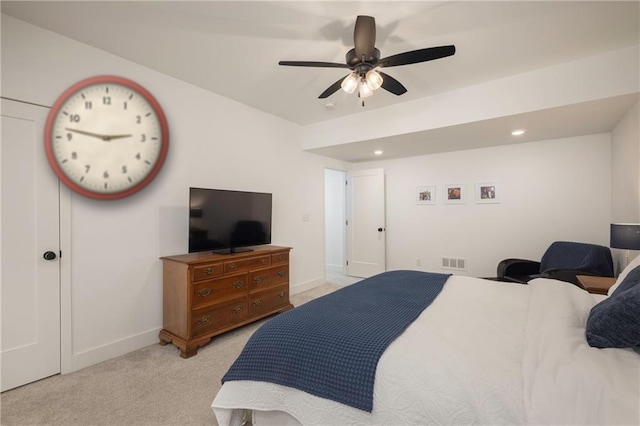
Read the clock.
2:47
